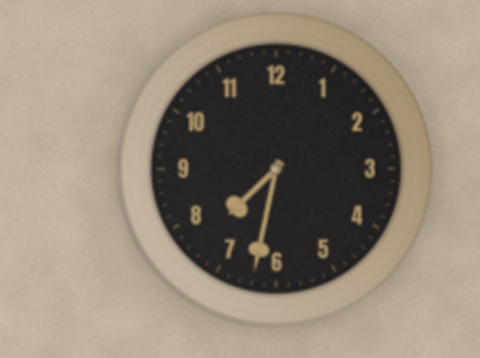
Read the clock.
7:32
